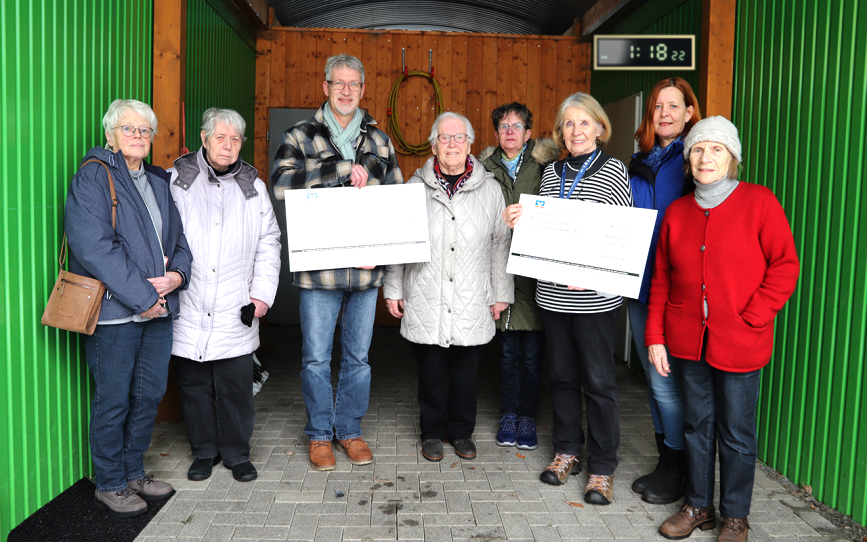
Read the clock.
1:18:22
